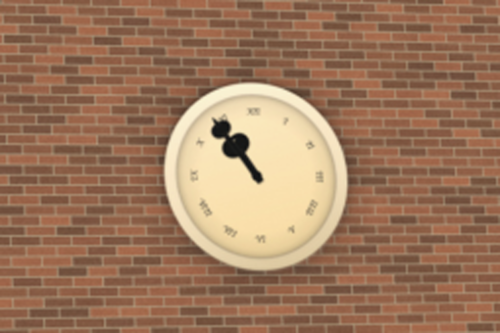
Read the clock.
10:54
